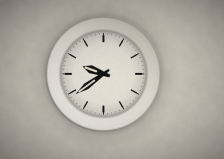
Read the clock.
9:39
